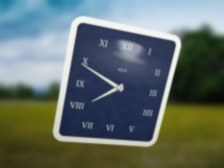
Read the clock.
7:49
